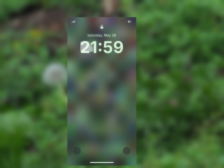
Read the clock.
21:59
